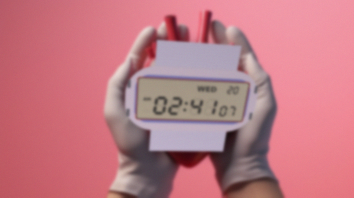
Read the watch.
2:41:07
